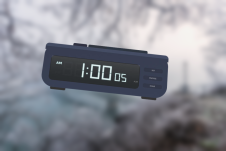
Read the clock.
1:00:05
